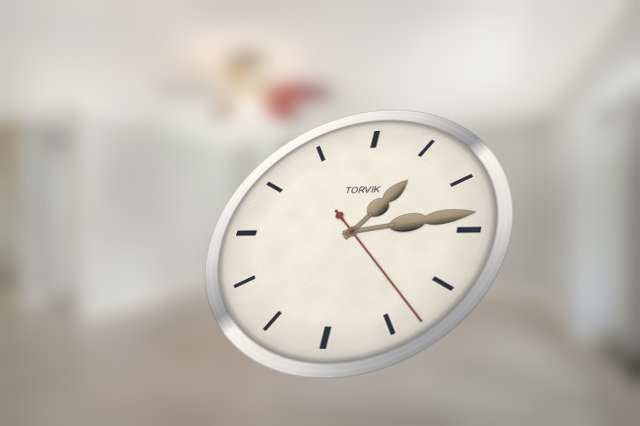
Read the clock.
1:13:23
